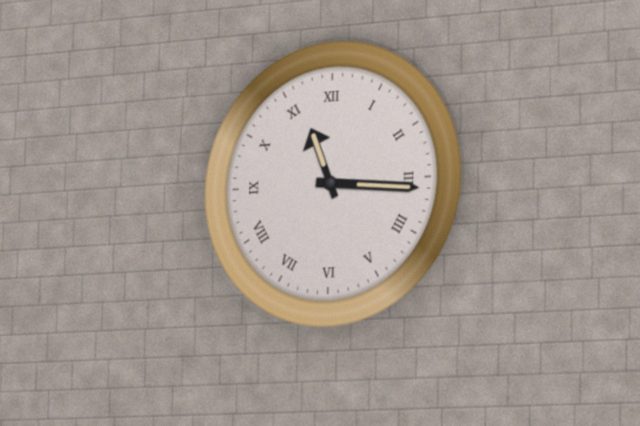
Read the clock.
11:16
